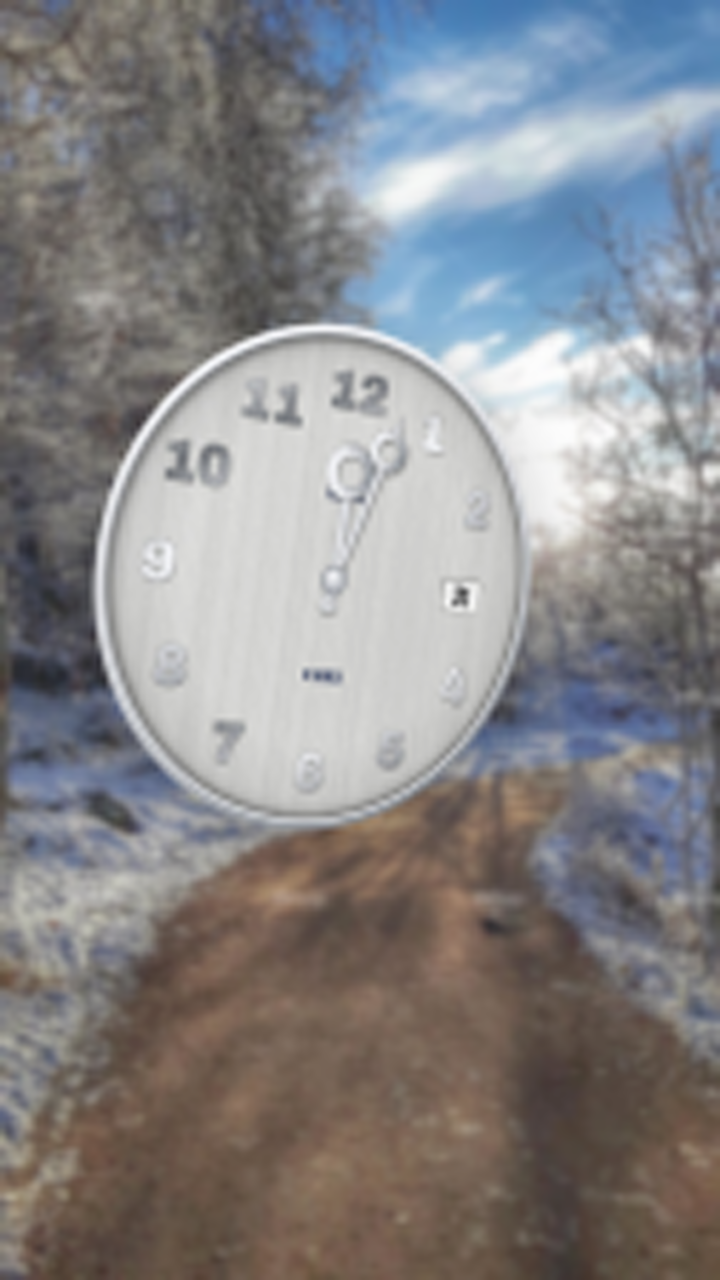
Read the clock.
12:03
